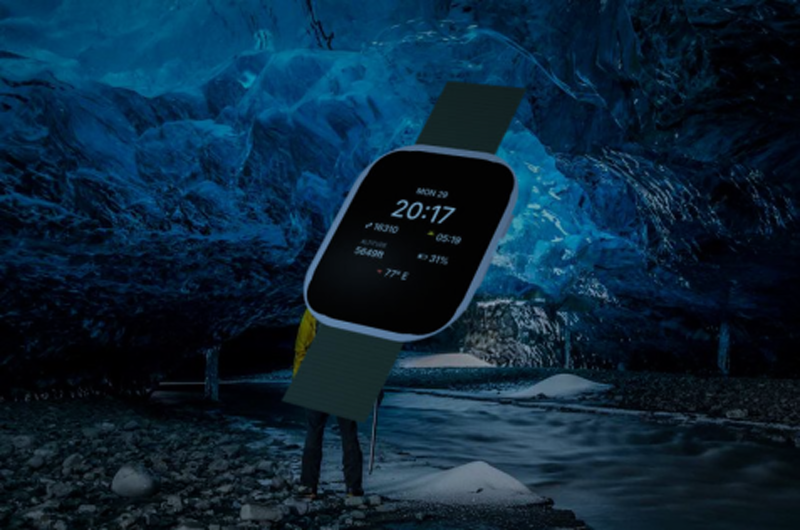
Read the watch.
20:17
